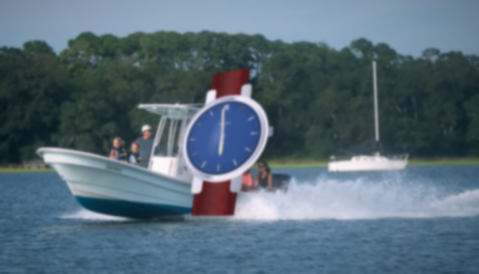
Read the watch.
5:59
